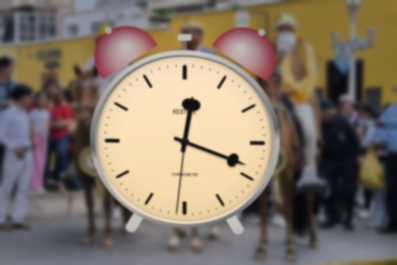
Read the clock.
12:18:31
